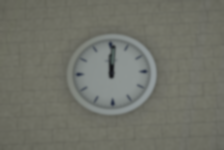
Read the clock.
12:01
